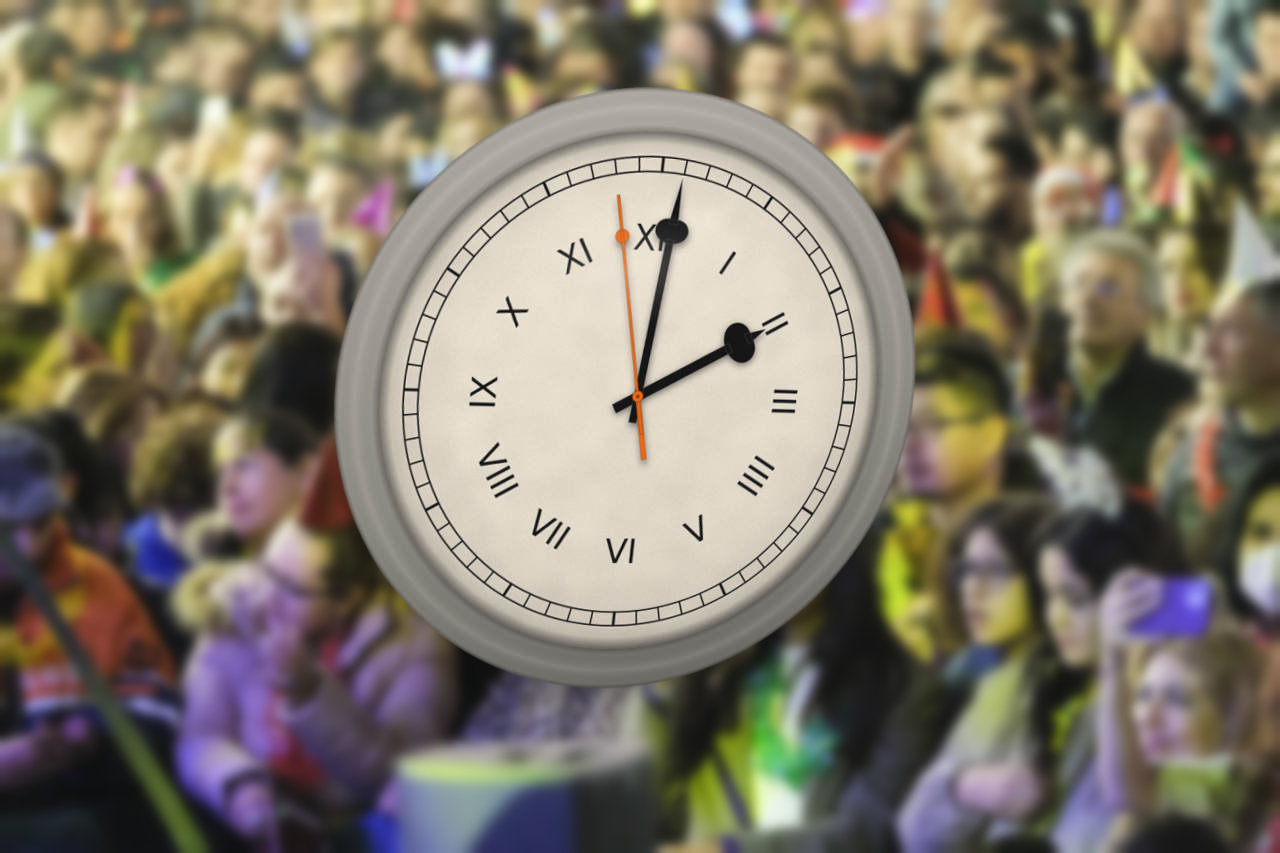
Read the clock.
2:00:58
